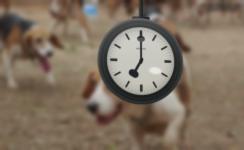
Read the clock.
7:00
